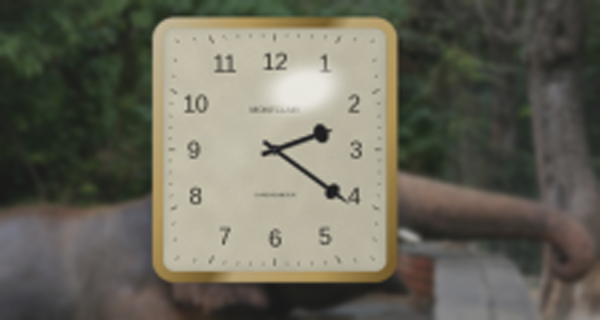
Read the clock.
2:21
